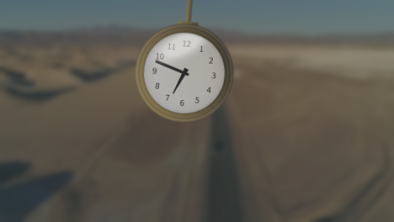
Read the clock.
6:48
